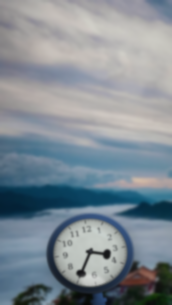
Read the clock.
3:35
